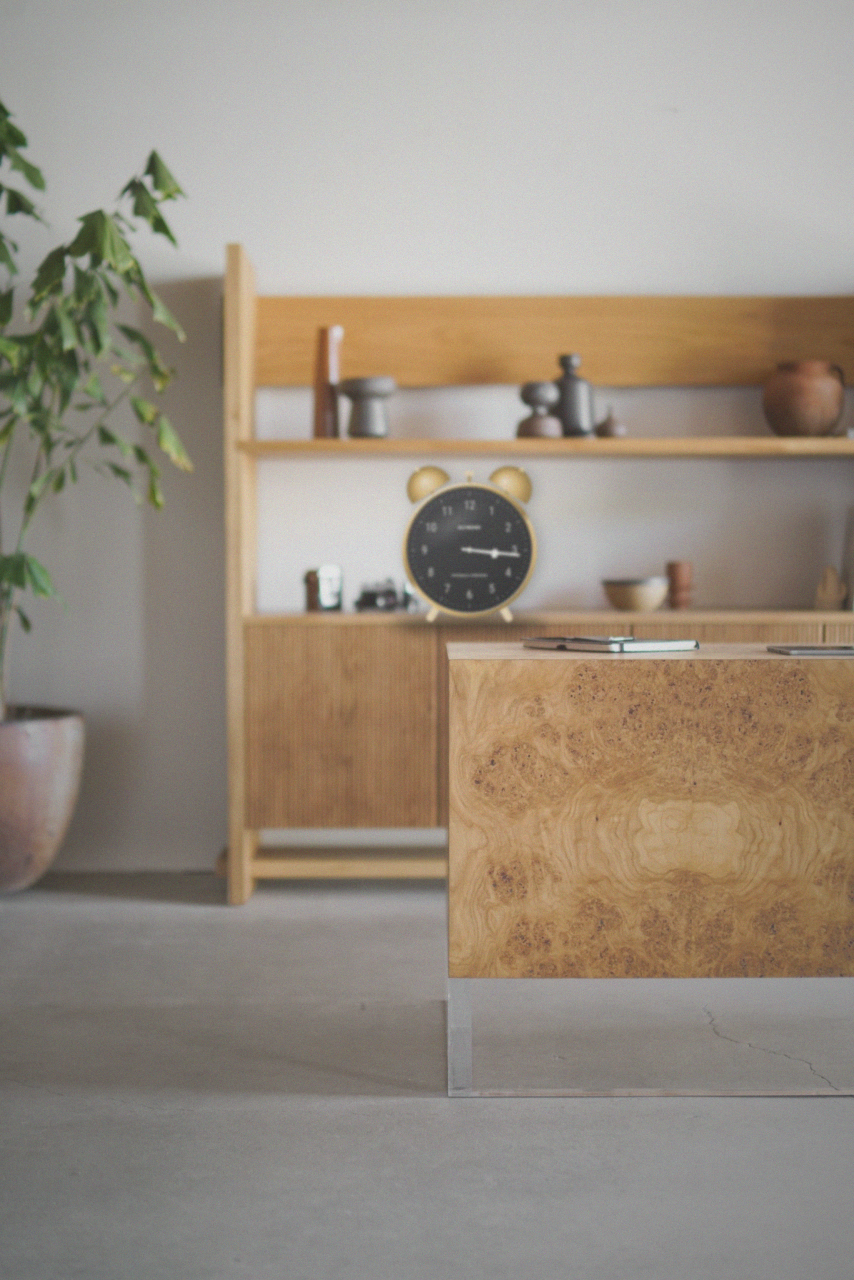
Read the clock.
3:16
